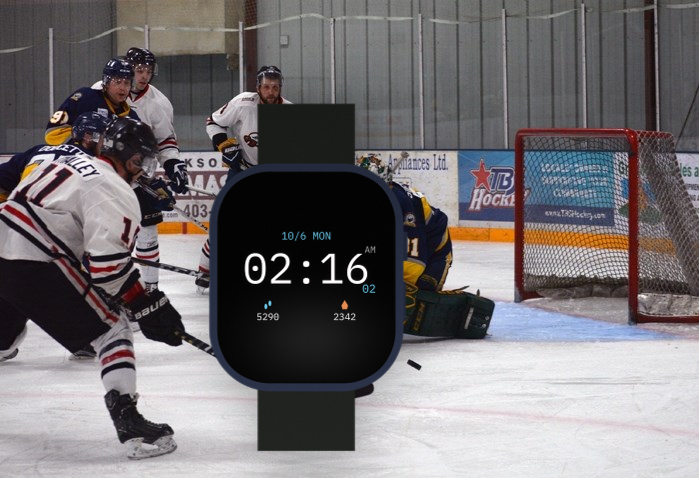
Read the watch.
2:16:02
